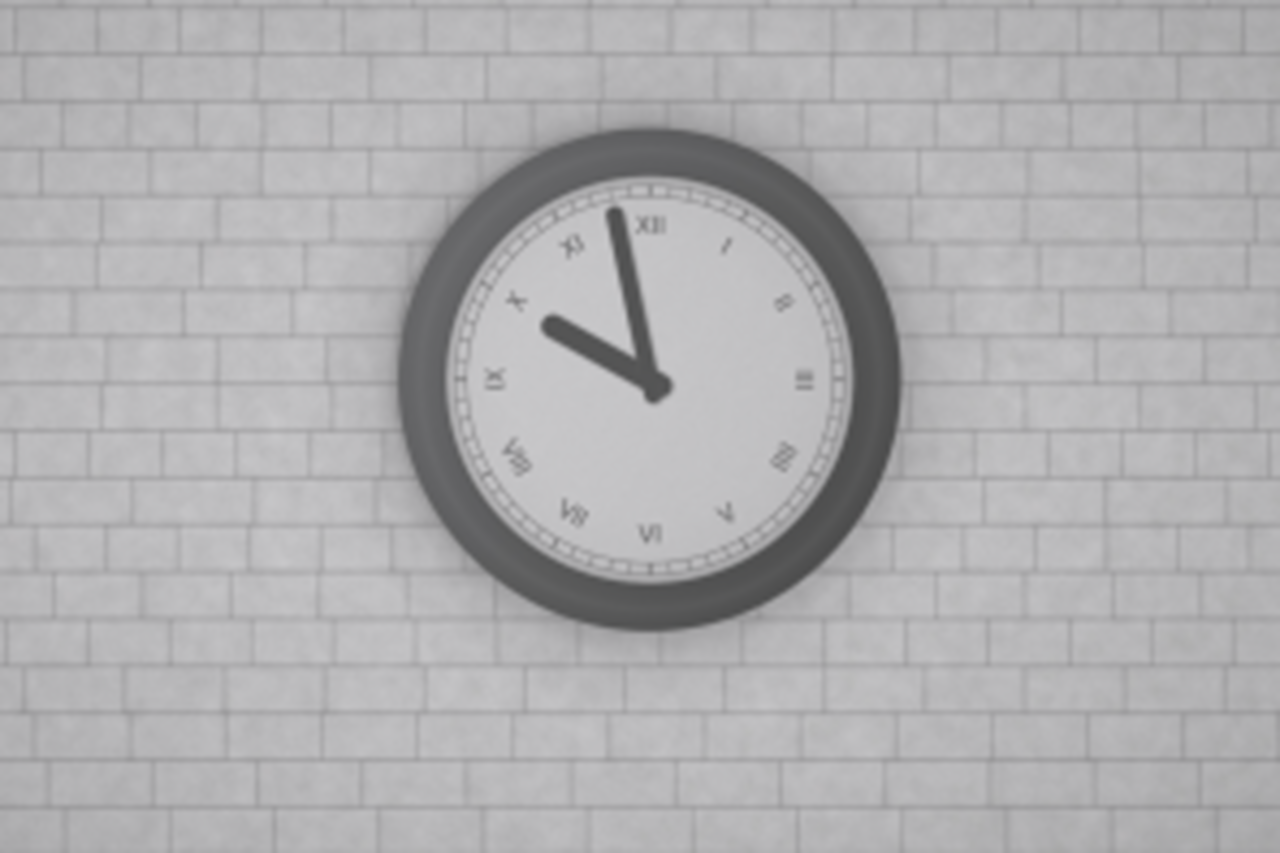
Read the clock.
9:58
